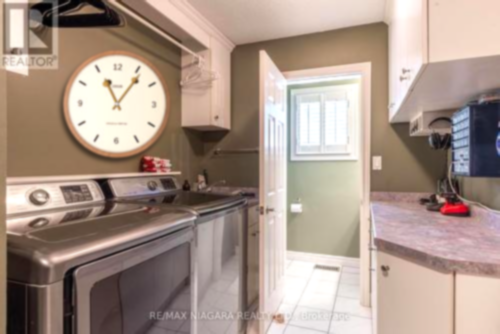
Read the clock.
11:06
